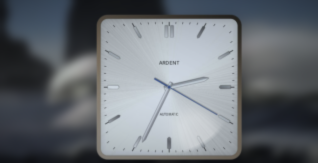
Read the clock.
2:34:20
